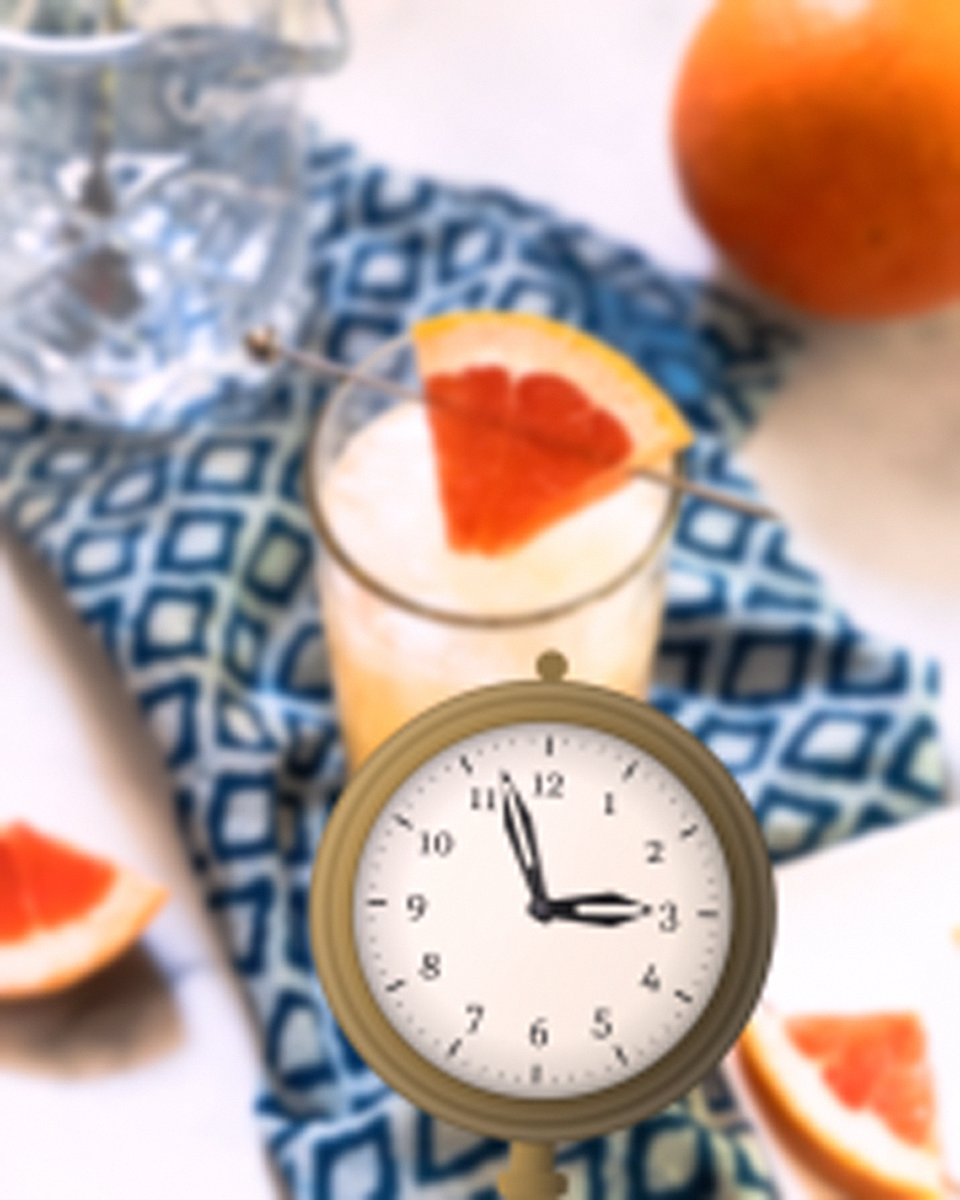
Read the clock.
2:57
